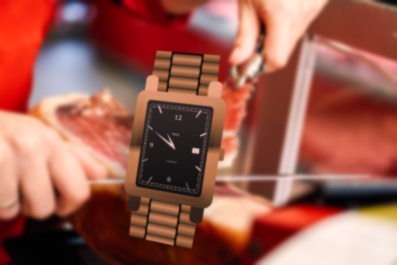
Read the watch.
10:50
